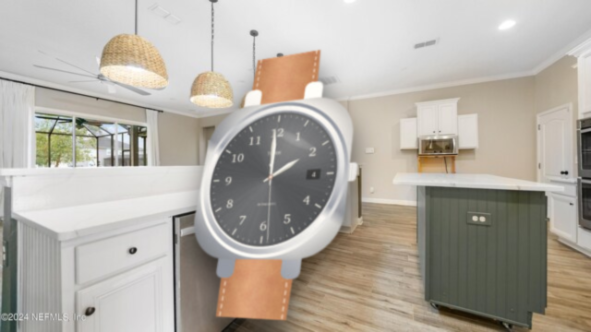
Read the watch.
1:59:29
